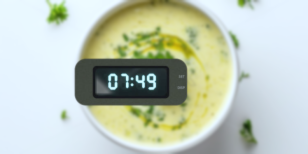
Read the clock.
7:49
